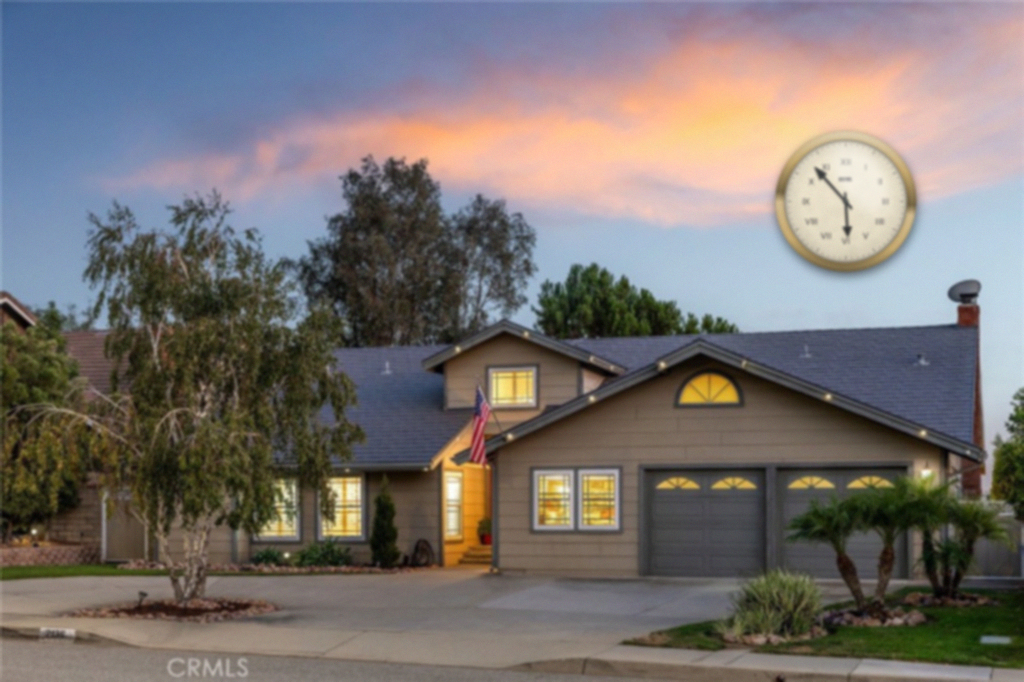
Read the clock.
5:53
